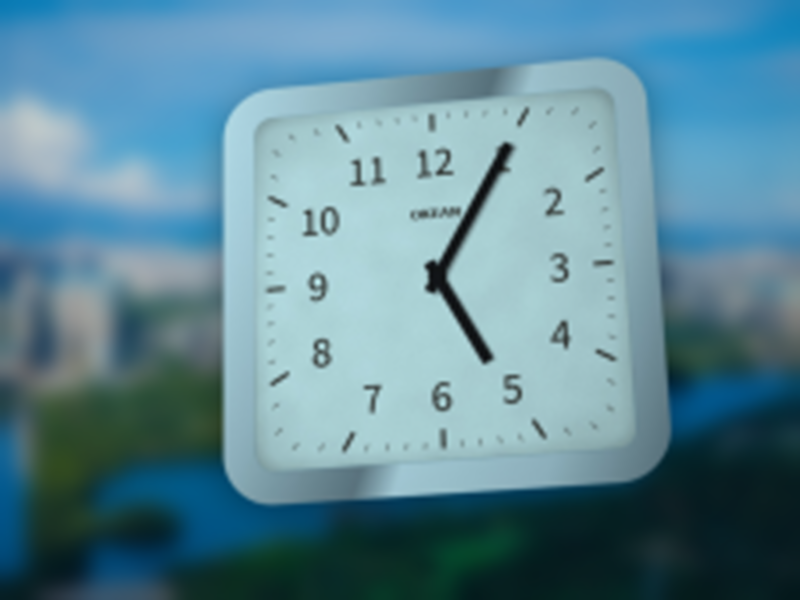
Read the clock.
5:05
